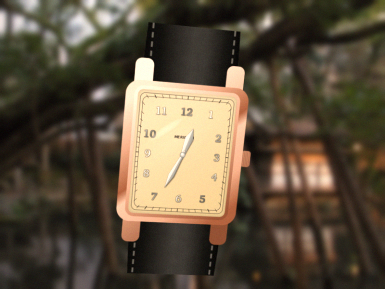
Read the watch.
12:34
